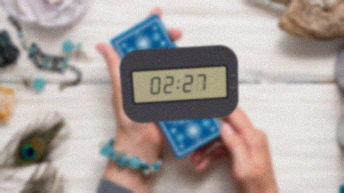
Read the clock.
2:27
